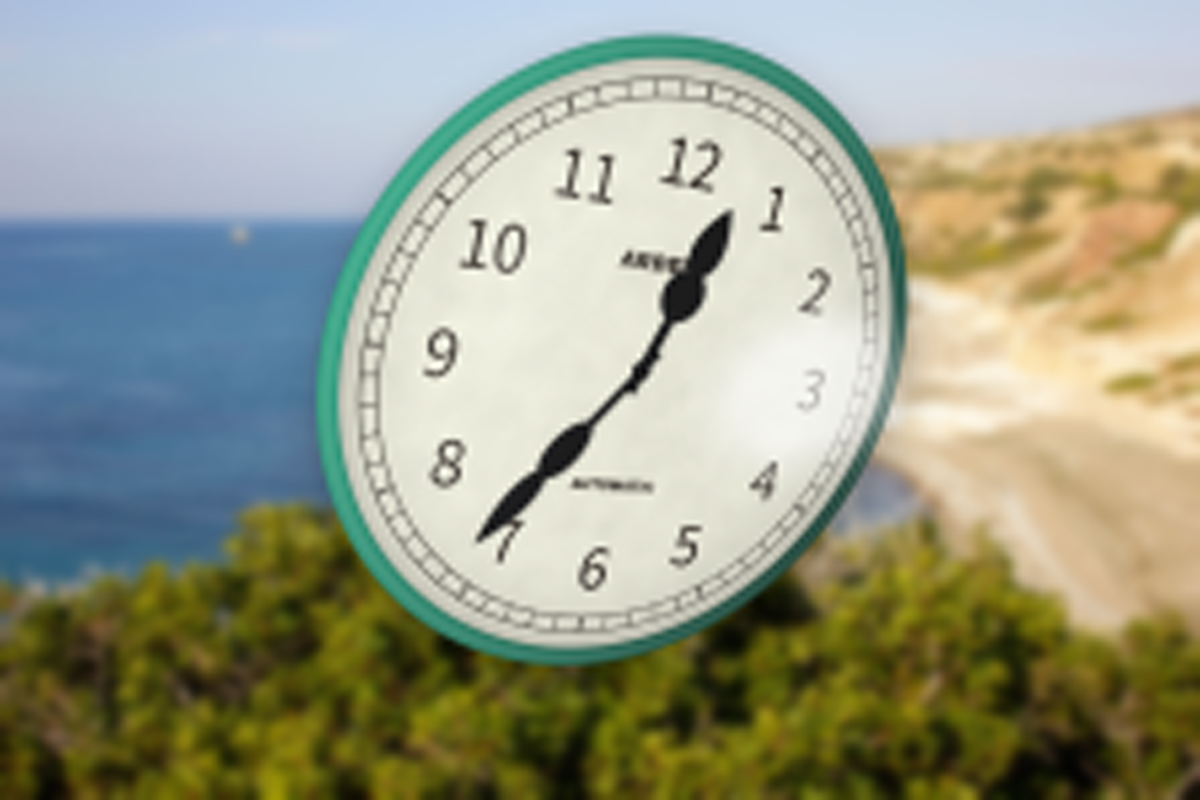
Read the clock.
12:36
